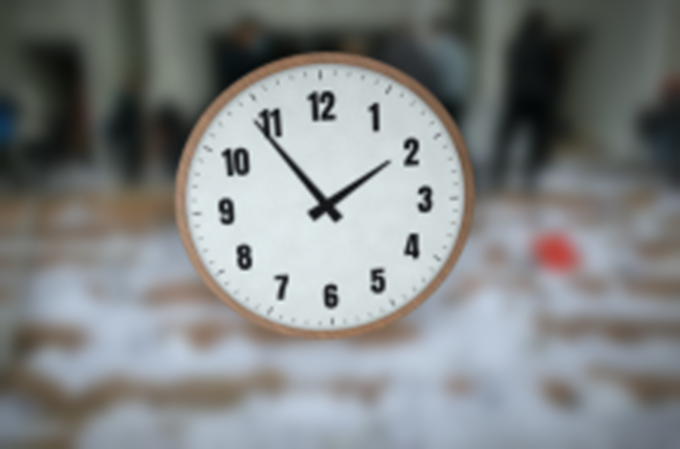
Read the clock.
1:54
